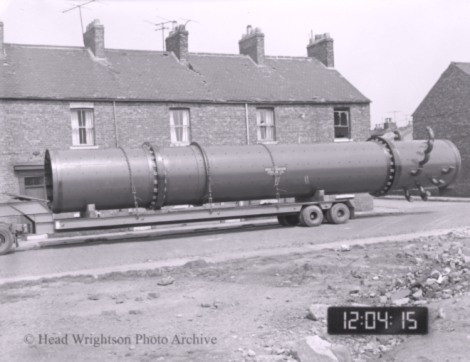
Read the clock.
12:04:15
